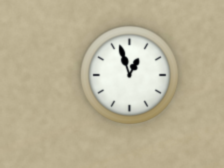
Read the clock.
12:57
